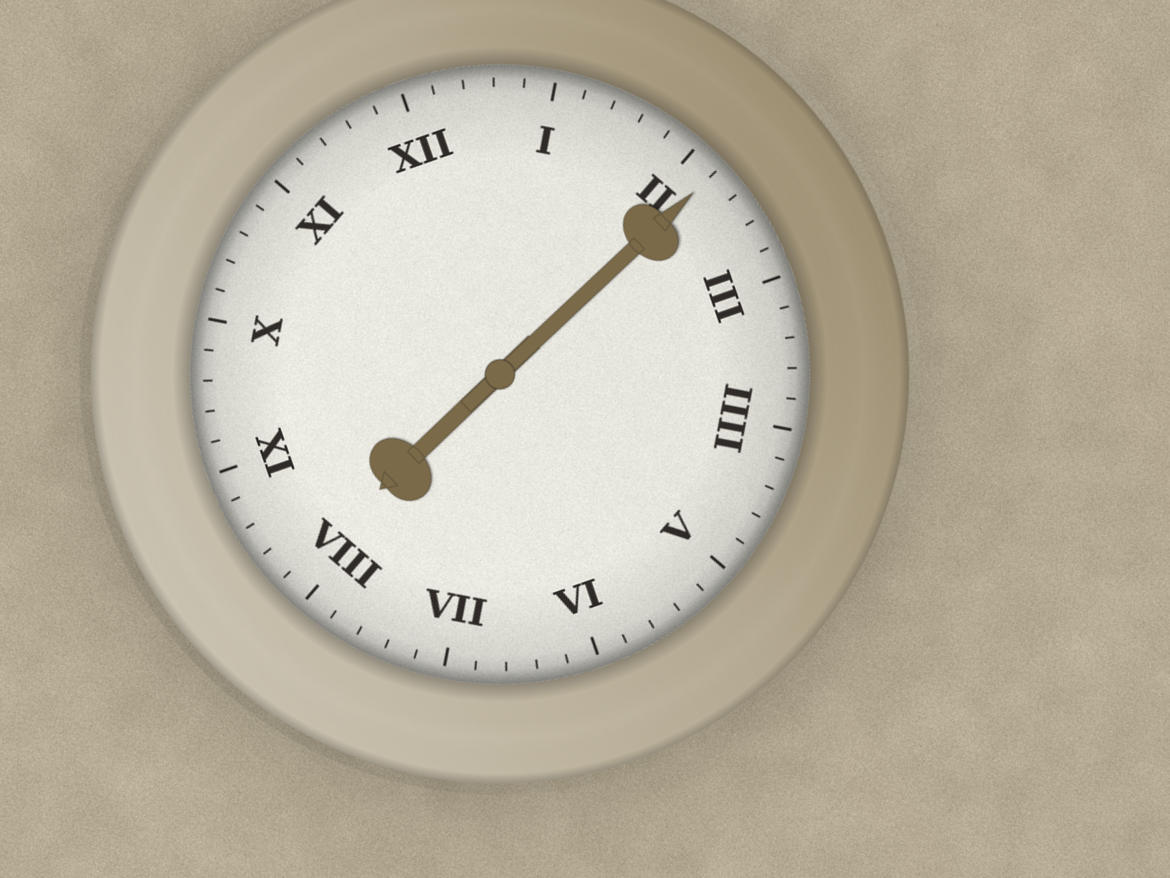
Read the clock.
8:11
